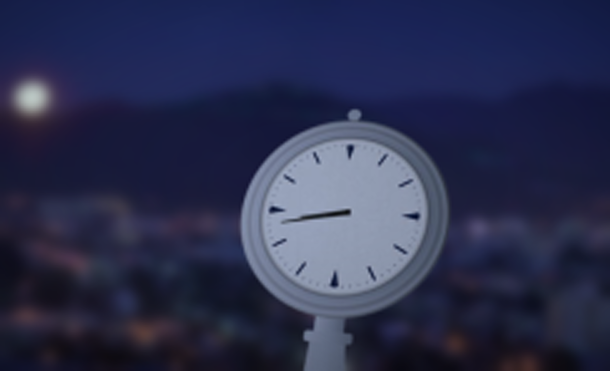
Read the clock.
8:43
